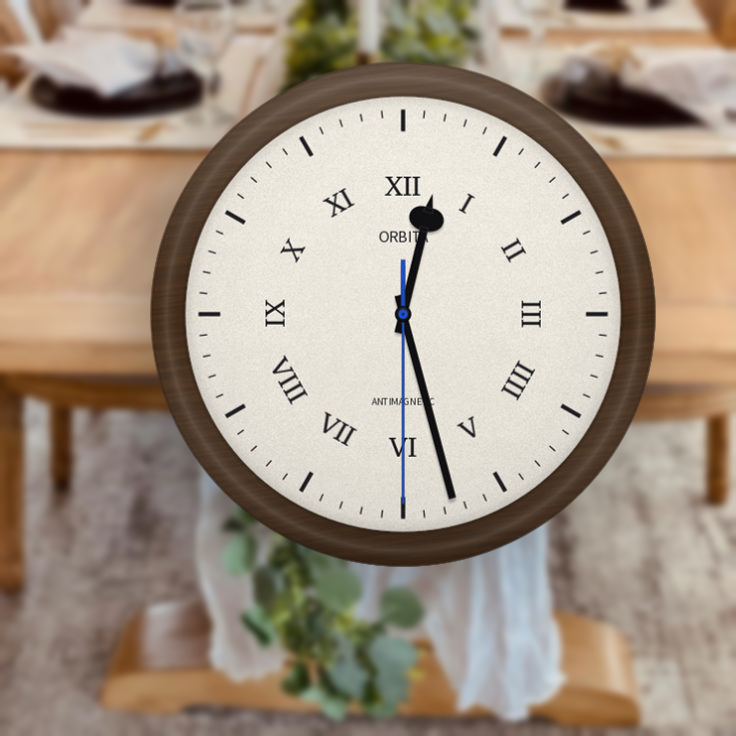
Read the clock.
12:27:30
